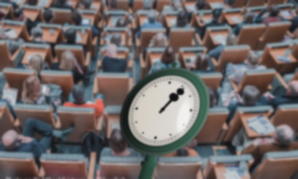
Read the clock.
1:06
